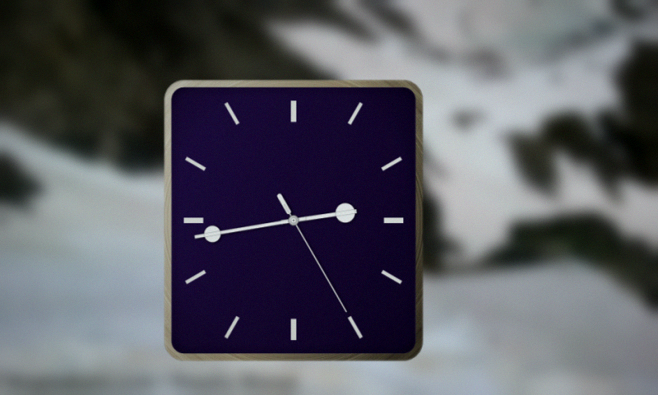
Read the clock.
2:43:25
